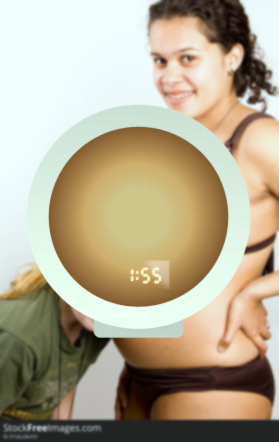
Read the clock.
1:55
